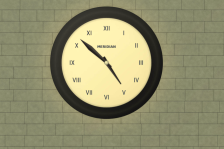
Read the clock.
4:52
